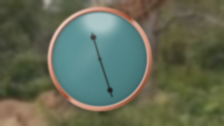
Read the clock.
11:27
